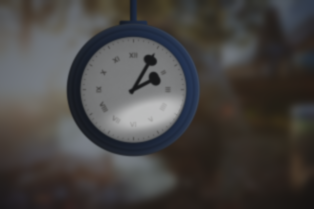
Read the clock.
2:05
